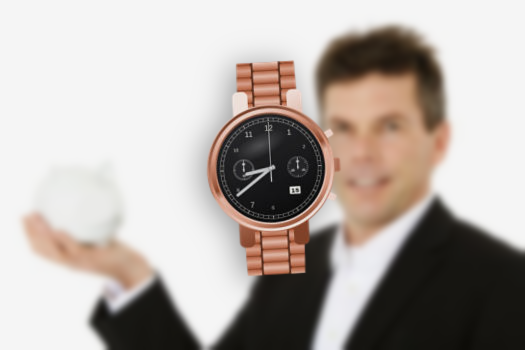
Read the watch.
8:39
